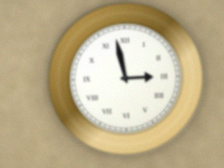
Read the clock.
2:58
